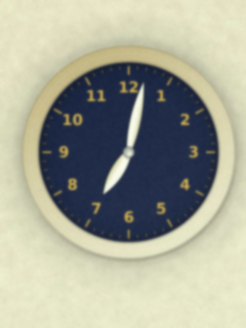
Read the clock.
7:02
